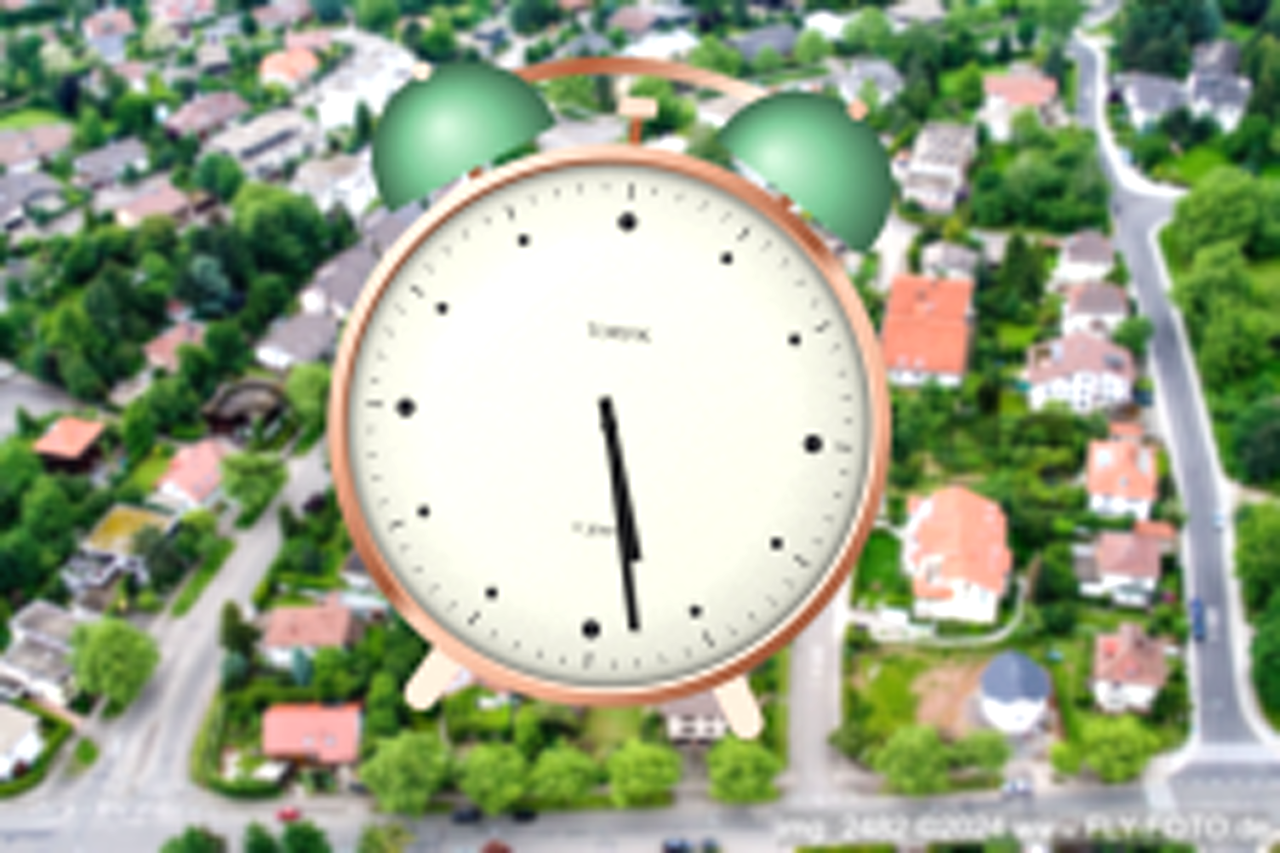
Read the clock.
5:28
